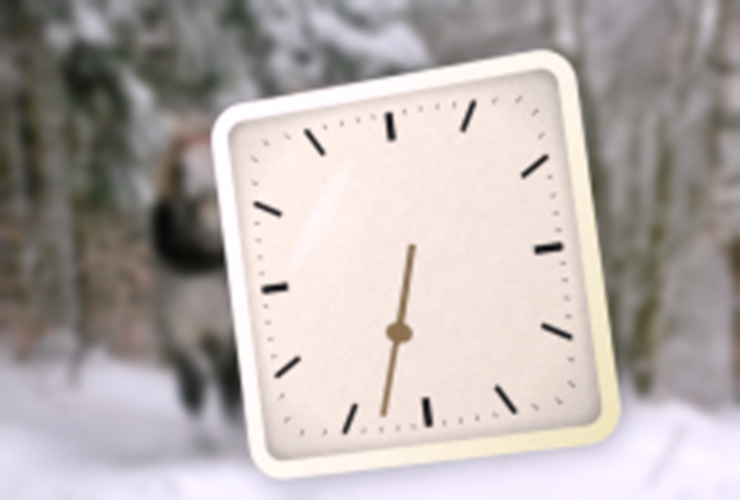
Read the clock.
6:33
